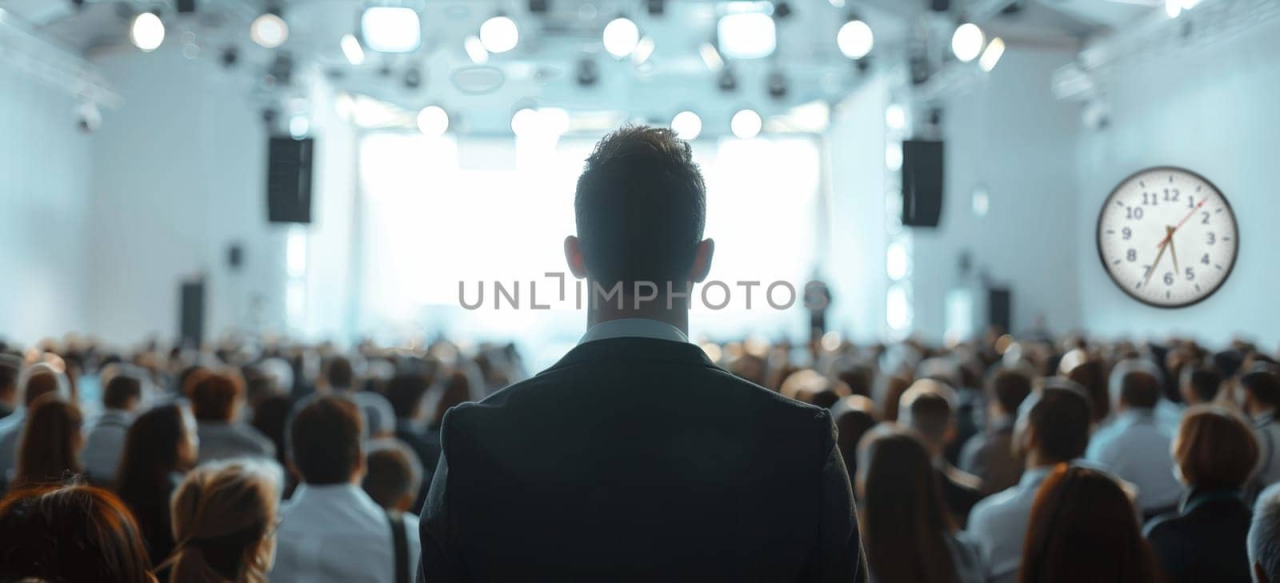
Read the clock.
5:34:07
